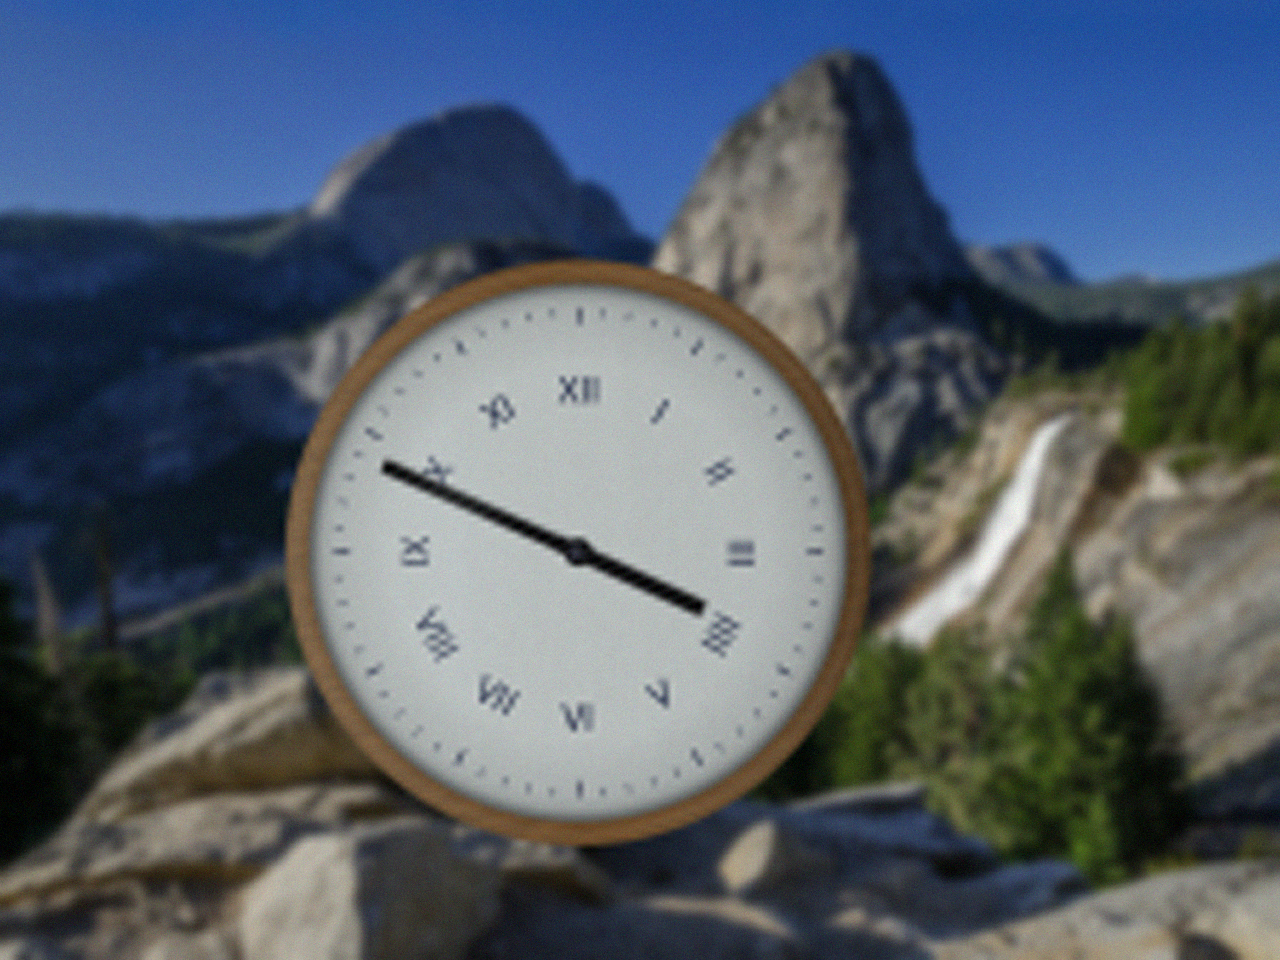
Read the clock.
3:49
